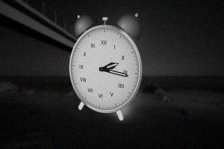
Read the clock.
2:16
